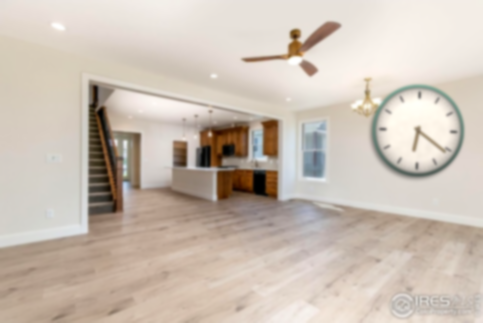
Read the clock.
6:21
